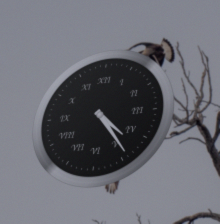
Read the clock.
4:24
